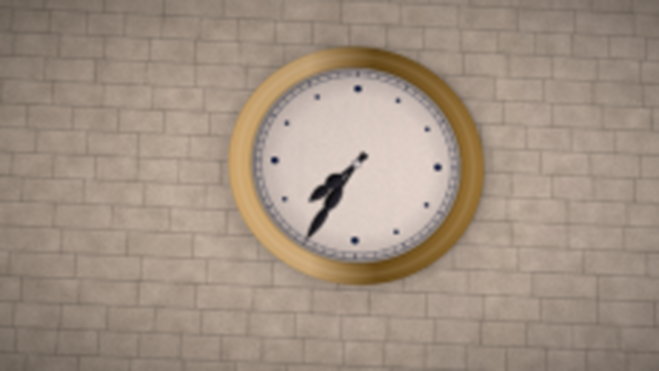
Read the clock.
7:35
